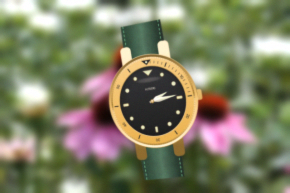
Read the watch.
2:14
